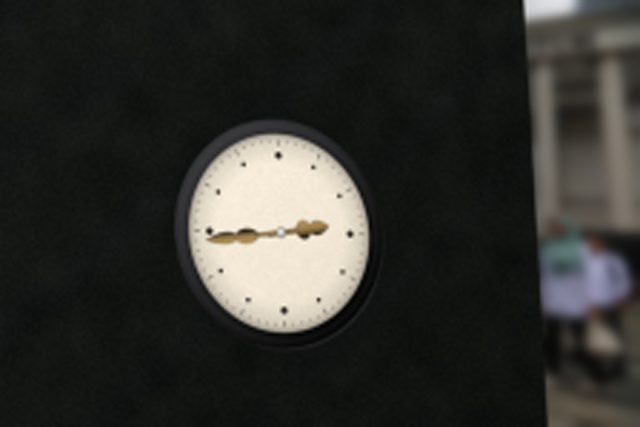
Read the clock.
2:44
